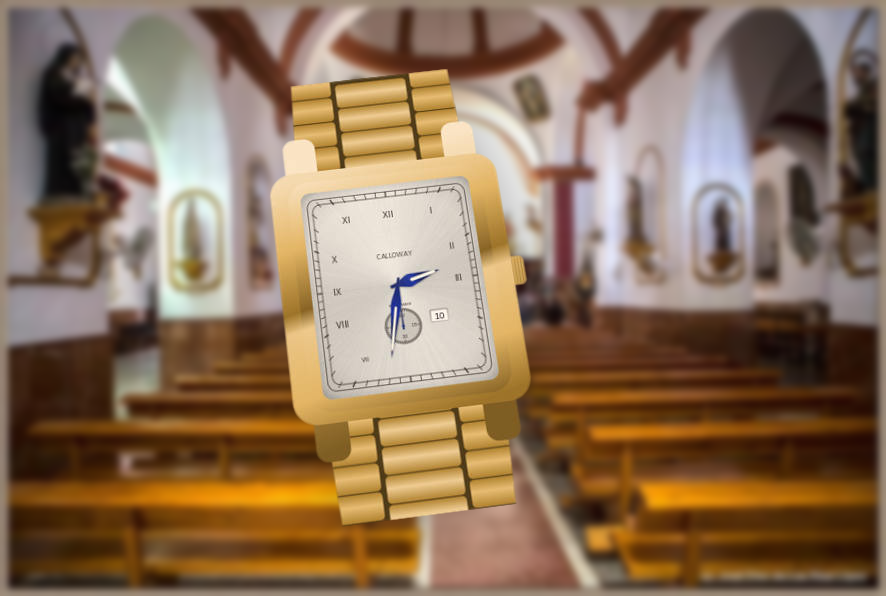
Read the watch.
2:32
